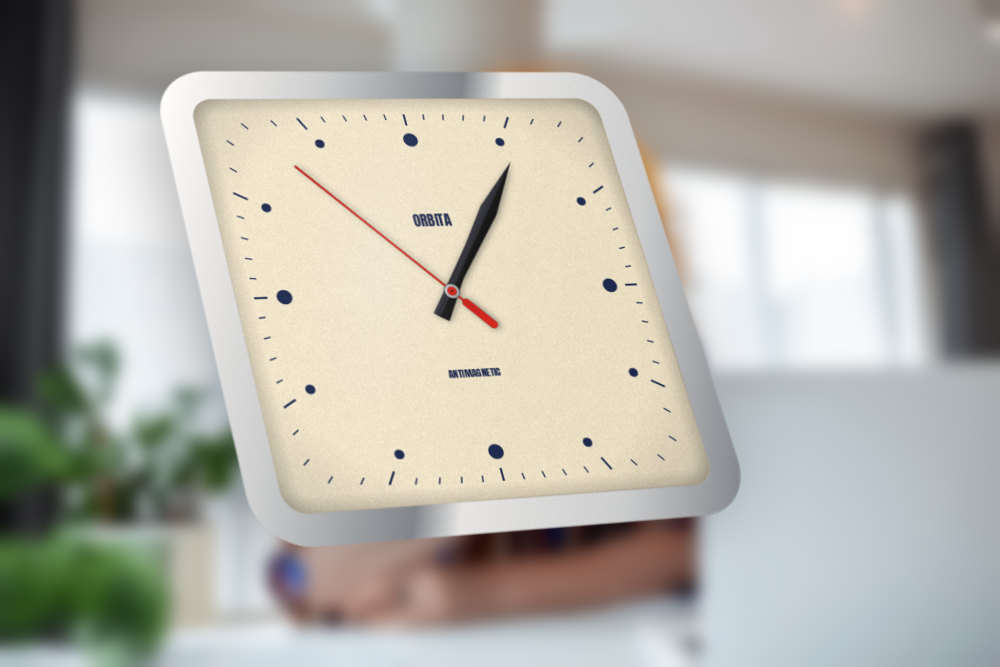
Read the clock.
1:05:53
